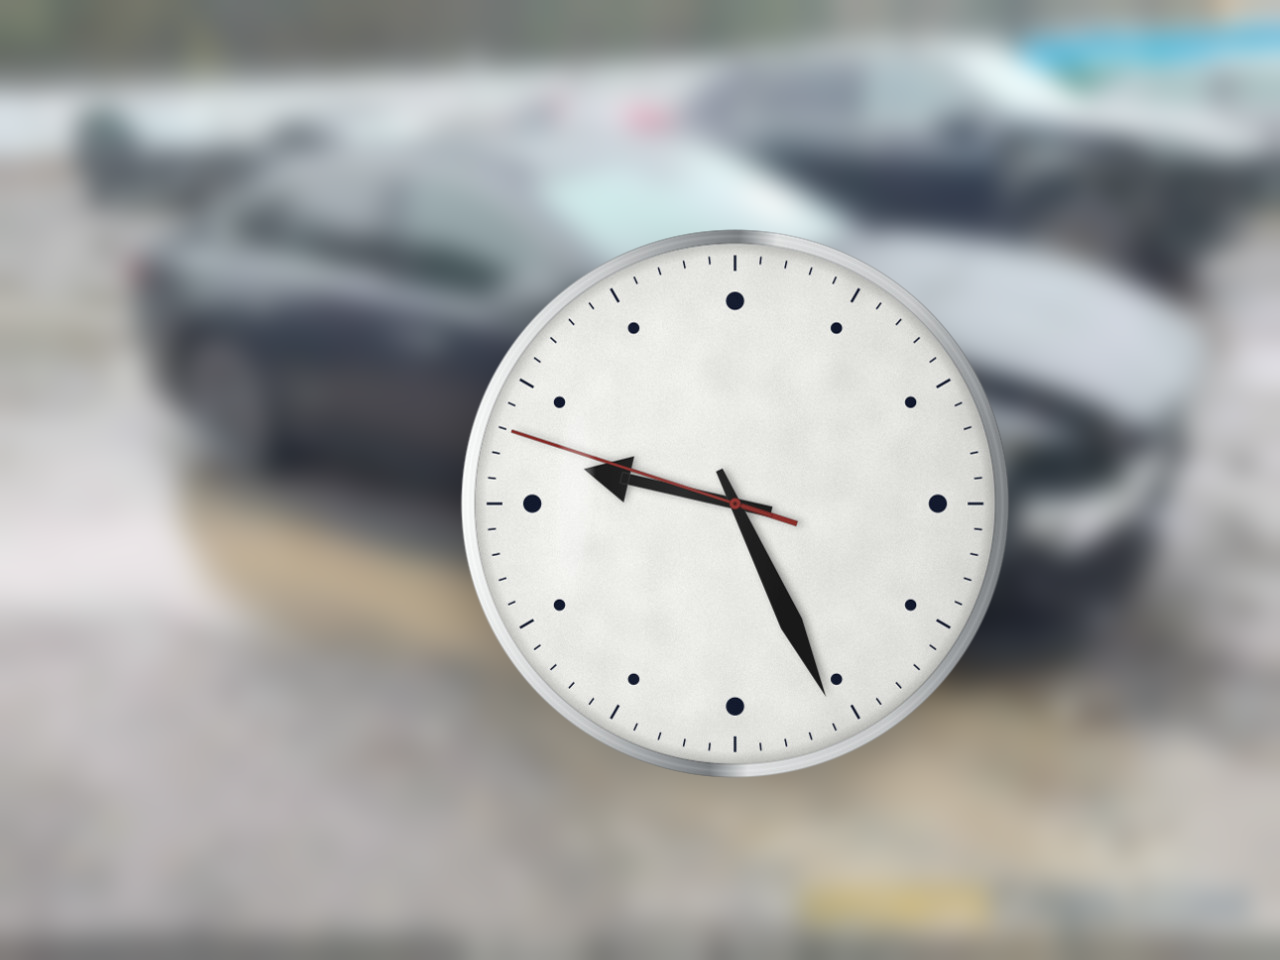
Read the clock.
9:25:48
